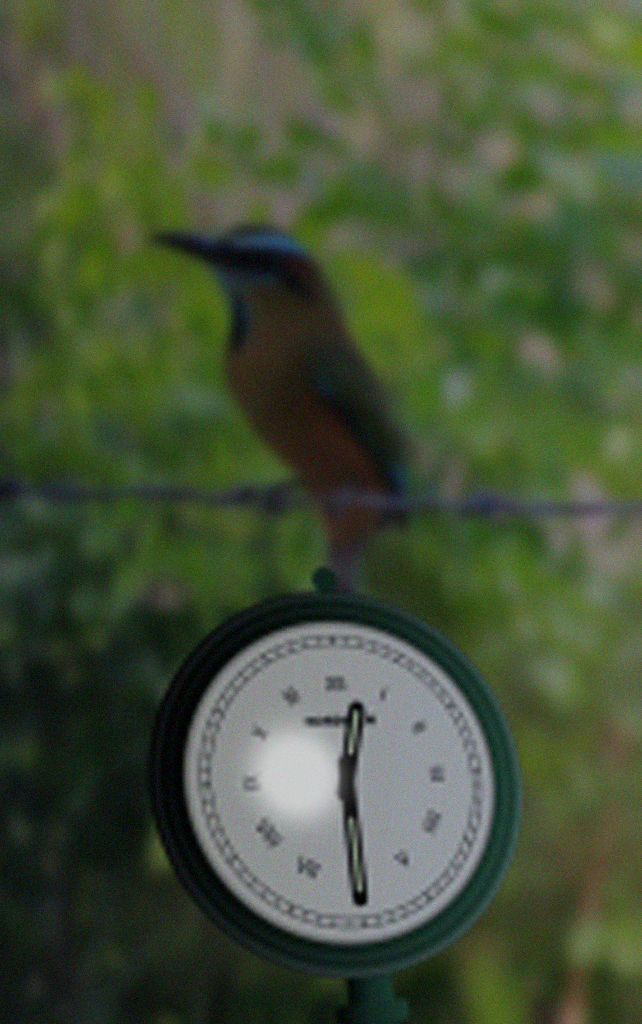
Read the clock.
12:30
